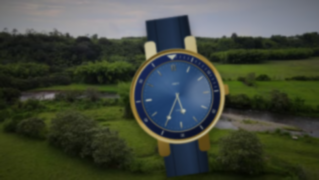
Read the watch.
5:35
